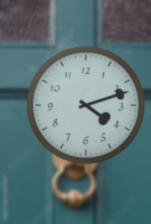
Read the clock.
4:12
